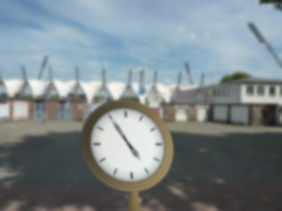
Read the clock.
4:55
